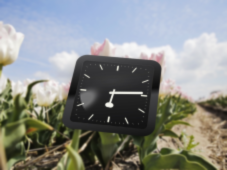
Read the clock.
6:14
